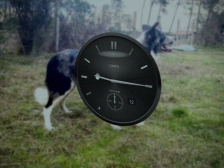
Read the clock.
9:15
